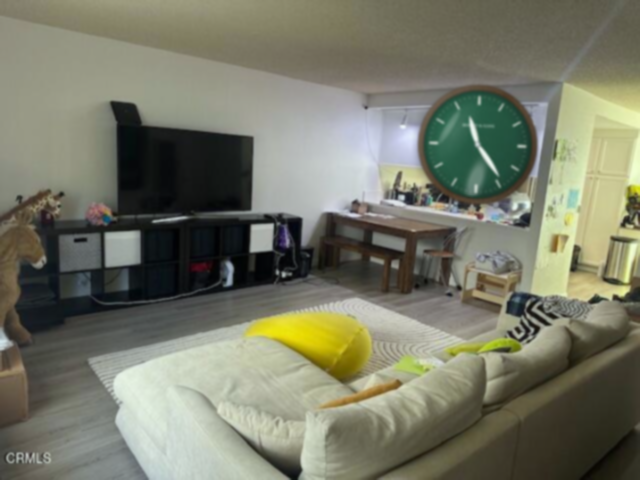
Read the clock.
11:24
